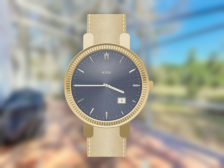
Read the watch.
3:45
